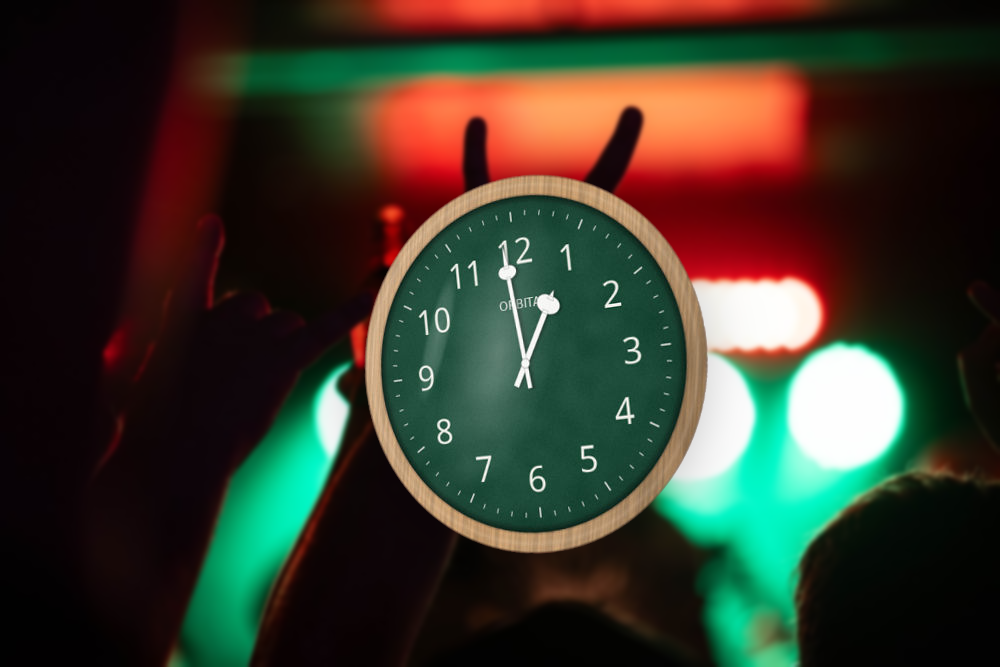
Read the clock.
12:59
